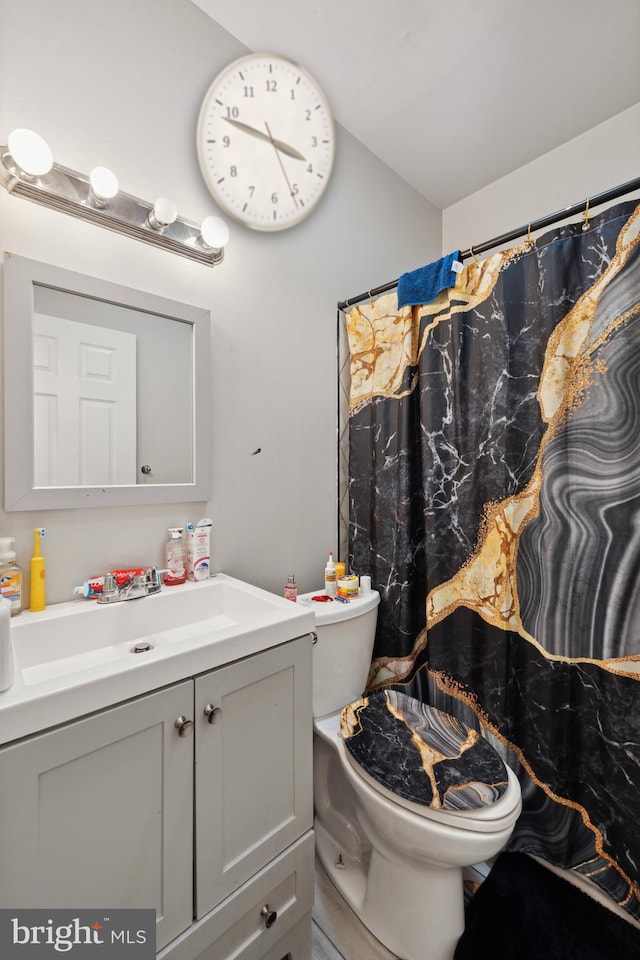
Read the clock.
3:48:26
